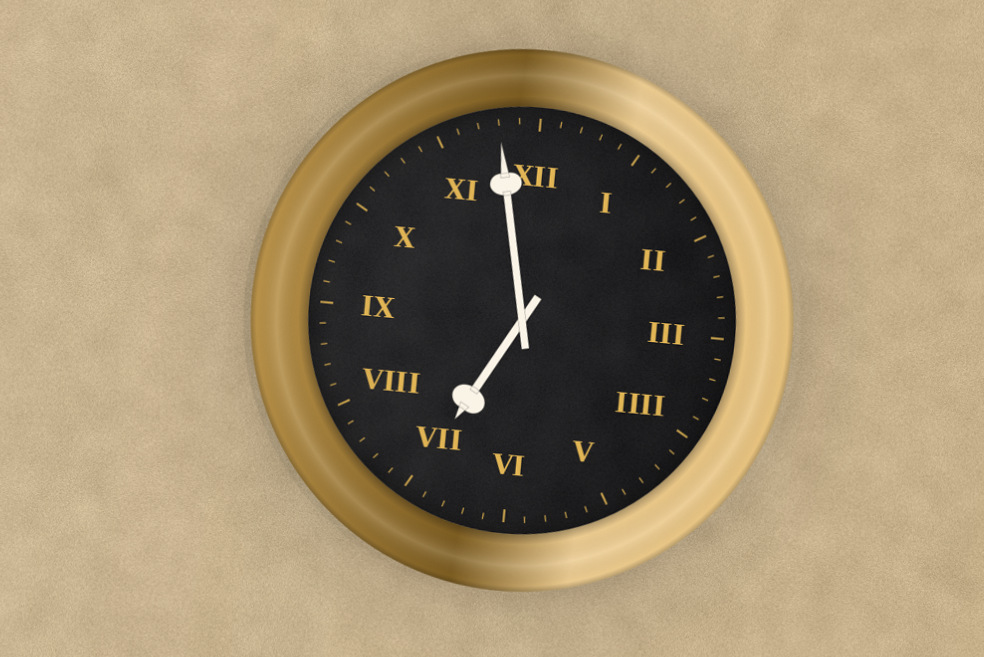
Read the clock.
6:58
